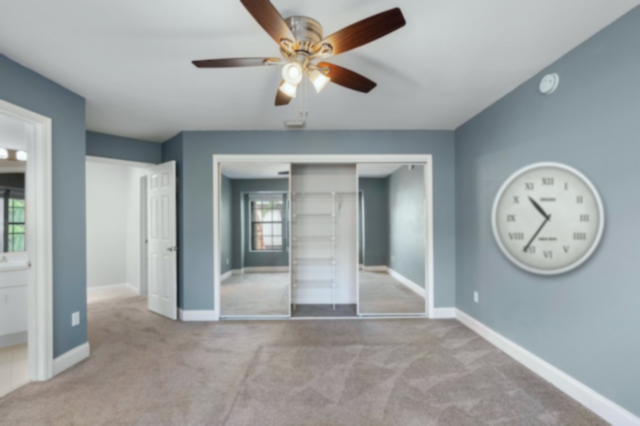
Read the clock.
10:36
